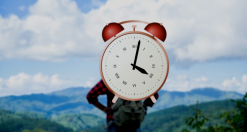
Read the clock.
4:02
